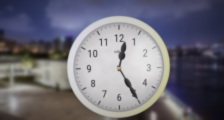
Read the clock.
12:25
